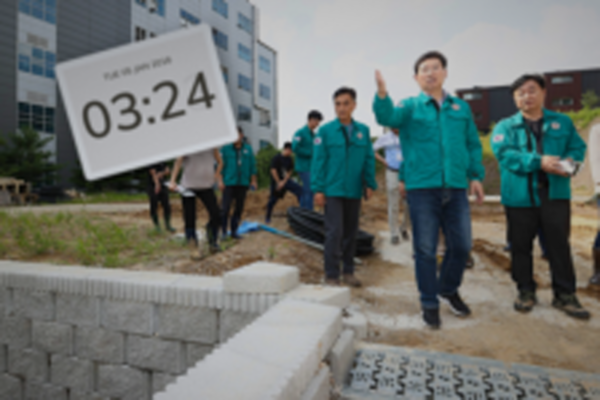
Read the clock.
3:24
